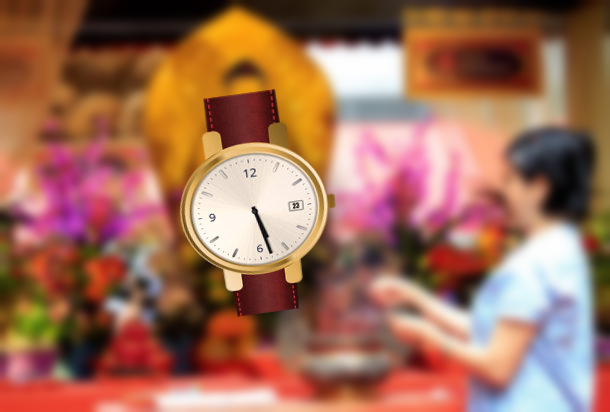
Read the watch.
5:28
